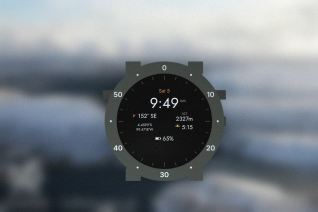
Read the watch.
9:49
